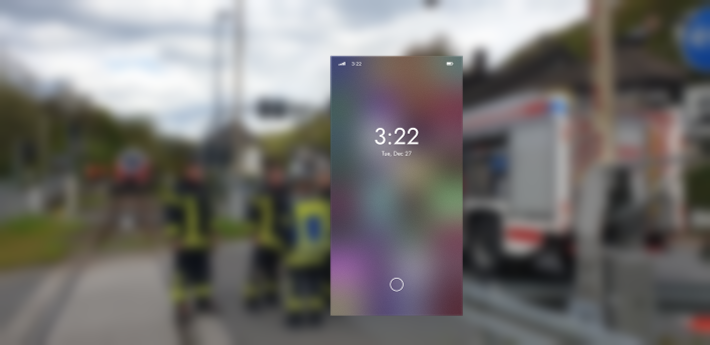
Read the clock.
3:22
